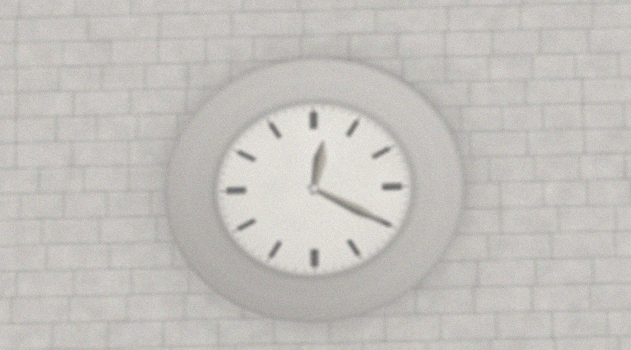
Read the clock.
12:20
